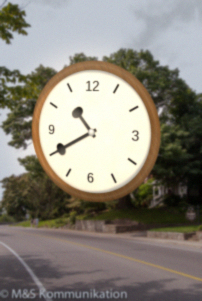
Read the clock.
10:40
